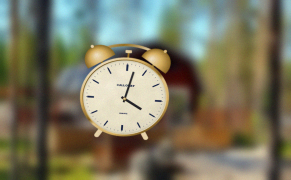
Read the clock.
4:02
